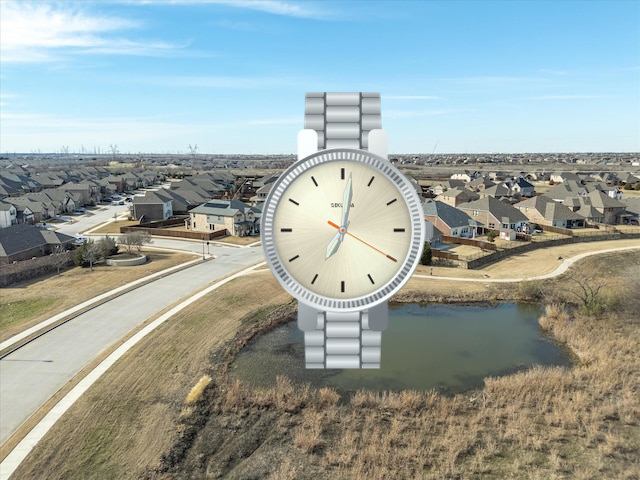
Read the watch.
7:01:20
